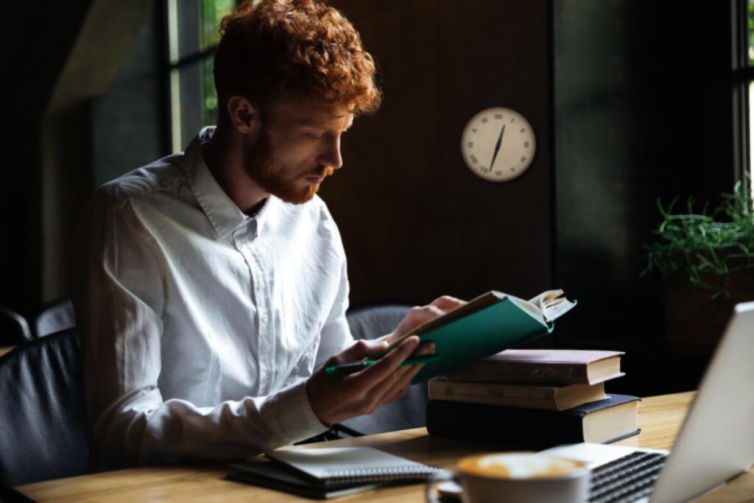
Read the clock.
12:33
